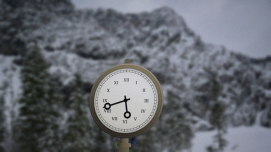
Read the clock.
5:42
